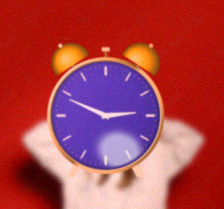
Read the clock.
2:49
